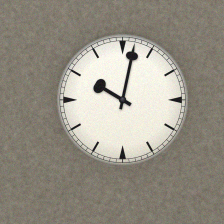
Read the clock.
10:02
